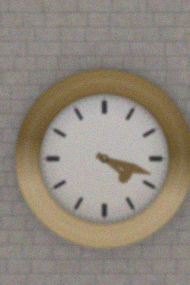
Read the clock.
4:18
